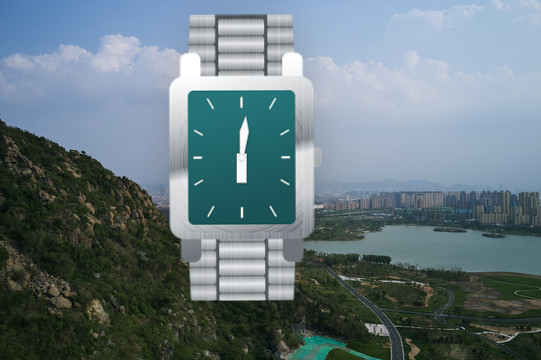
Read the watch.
6:01
